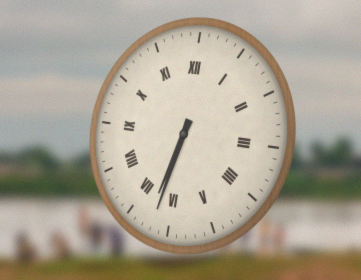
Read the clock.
6:32
